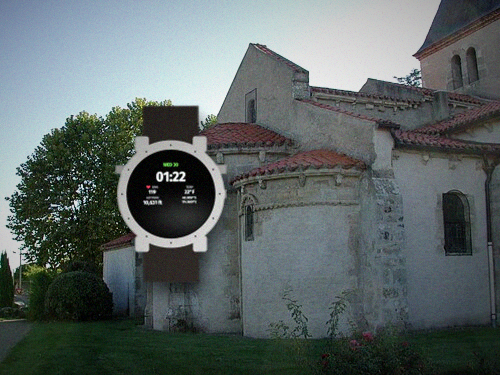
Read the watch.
1:22
